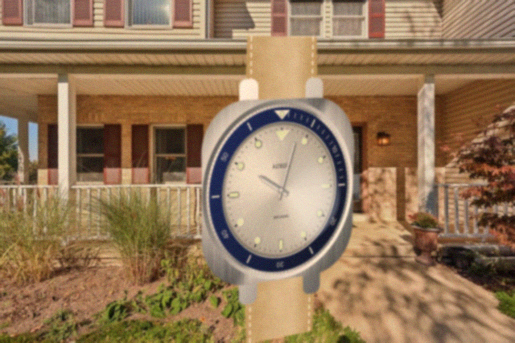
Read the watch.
10:03
